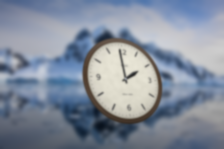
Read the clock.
1:59
